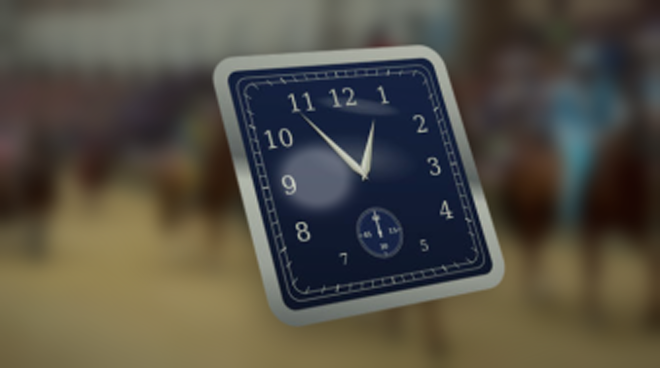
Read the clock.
12:54
